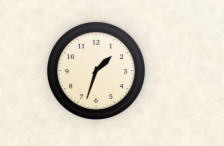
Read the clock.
1:33
